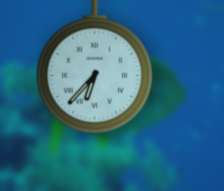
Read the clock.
6:37
